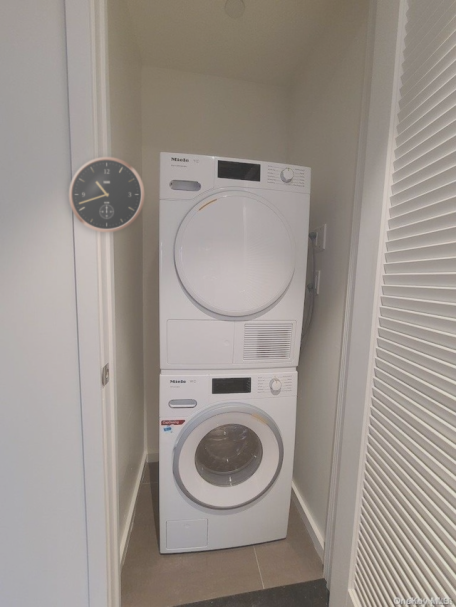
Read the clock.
10:42
